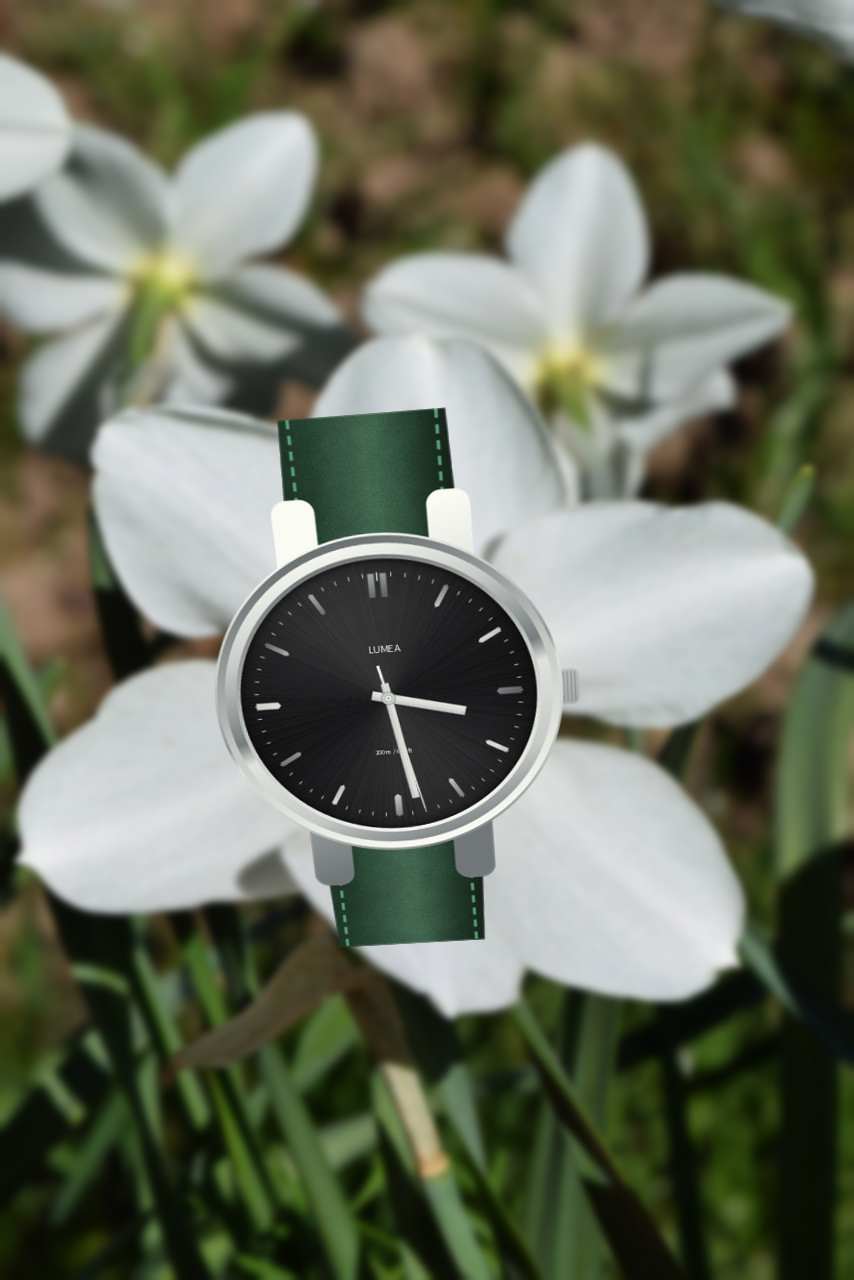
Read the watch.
3:28:28
